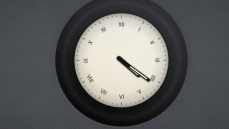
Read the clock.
4:21
